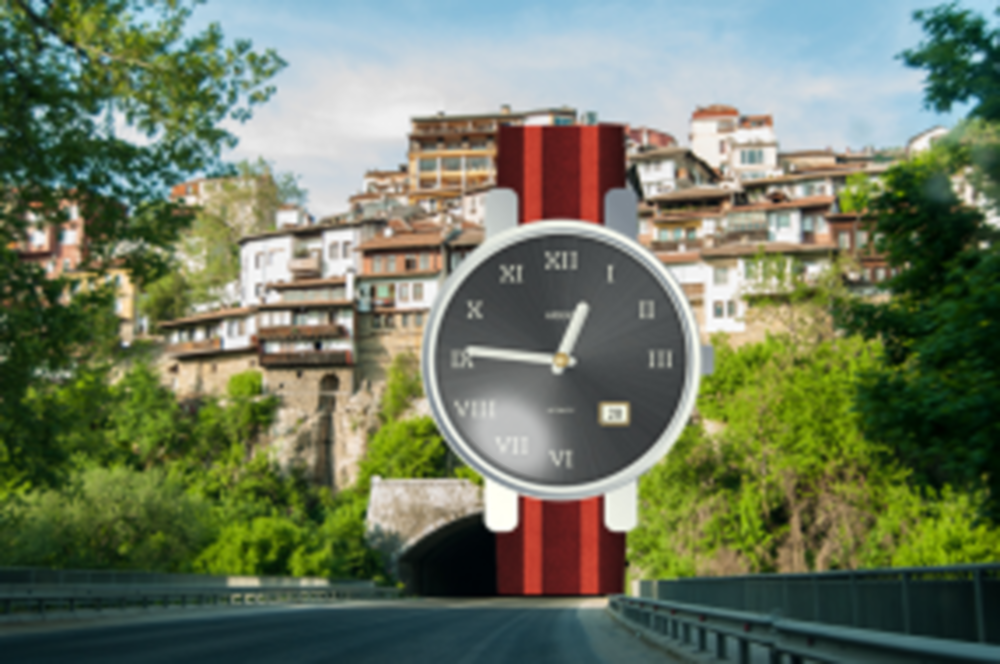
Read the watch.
12:46
